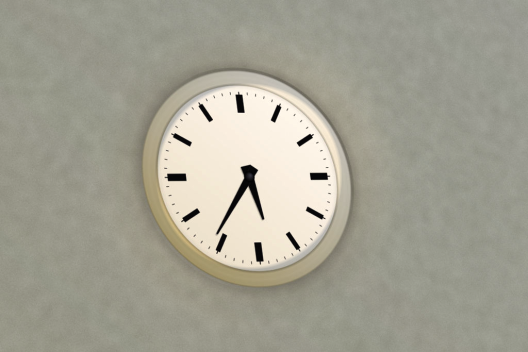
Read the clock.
5:36
